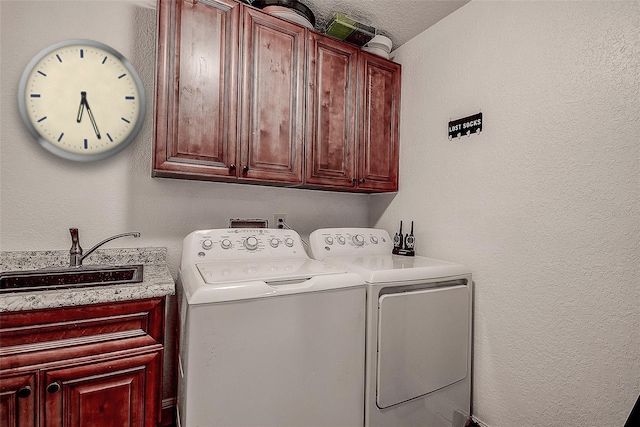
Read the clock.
6:27
